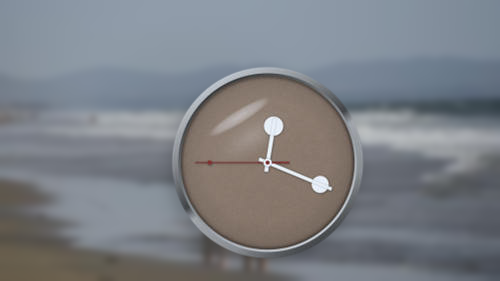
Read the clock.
12:18:45
